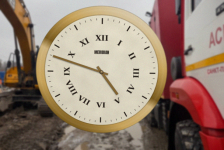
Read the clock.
4:48
